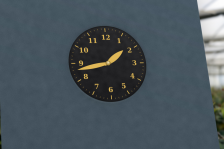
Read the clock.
1:43
